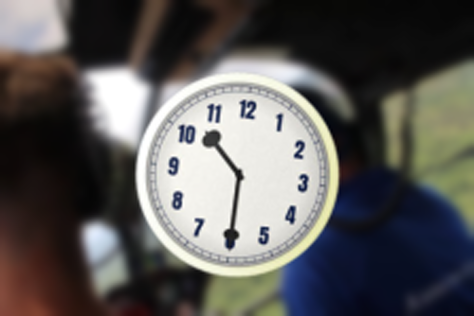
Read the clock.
10:30
